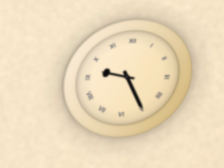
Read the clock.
9:25
